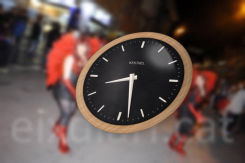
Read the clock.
8:28
